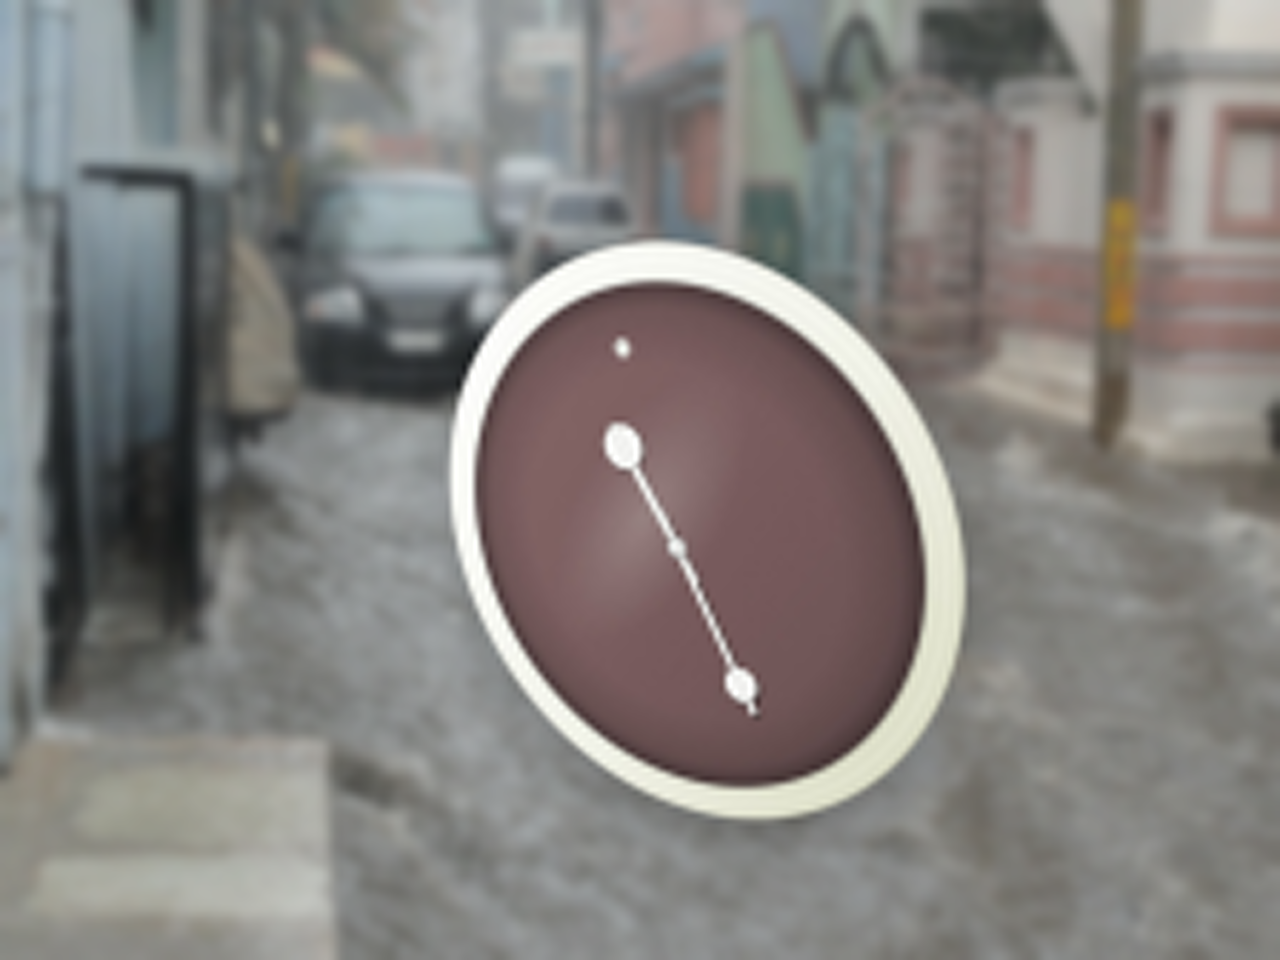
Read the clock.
11:28
